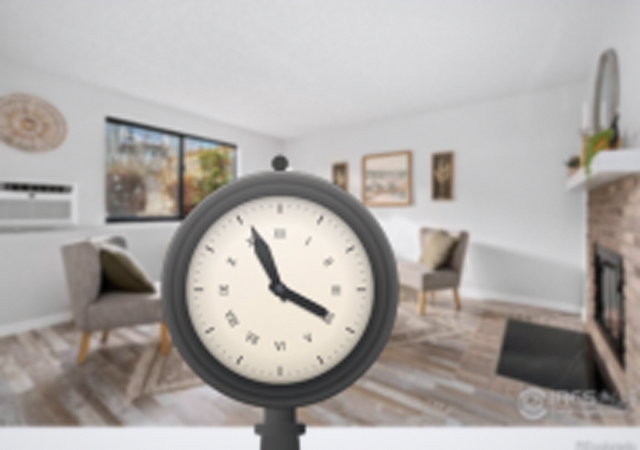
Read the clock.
3:56
